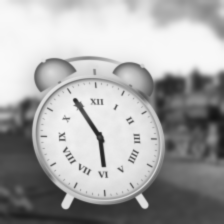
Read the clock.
5:55
